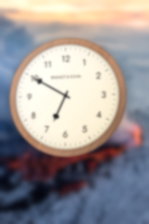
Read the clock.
6:50
